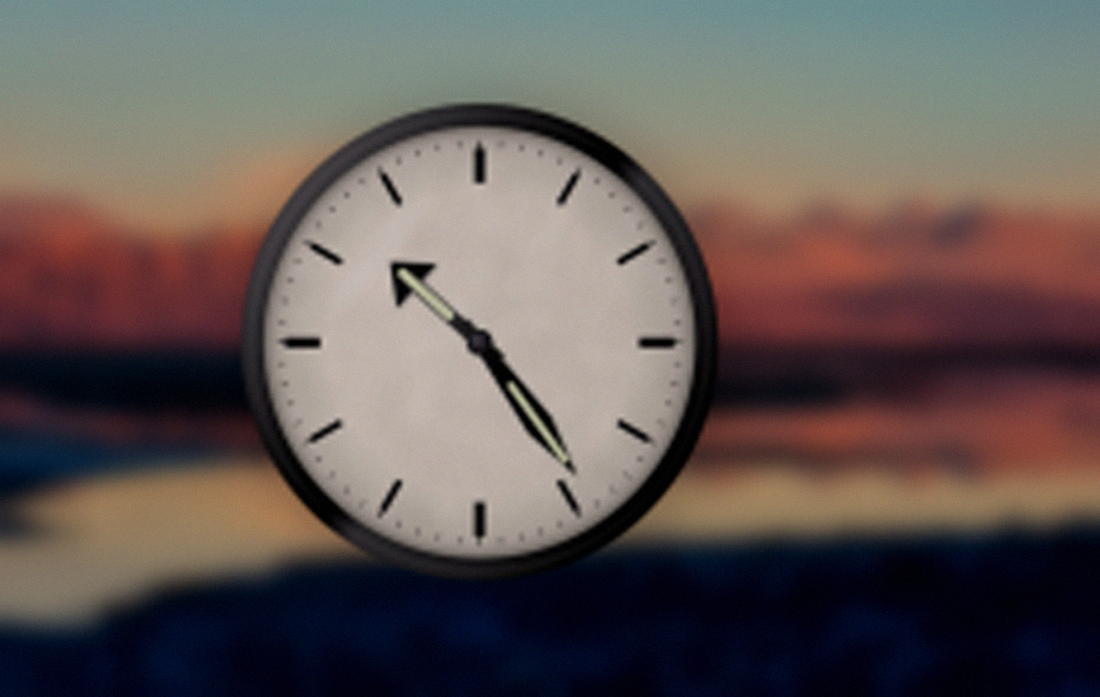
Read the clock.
10:24
